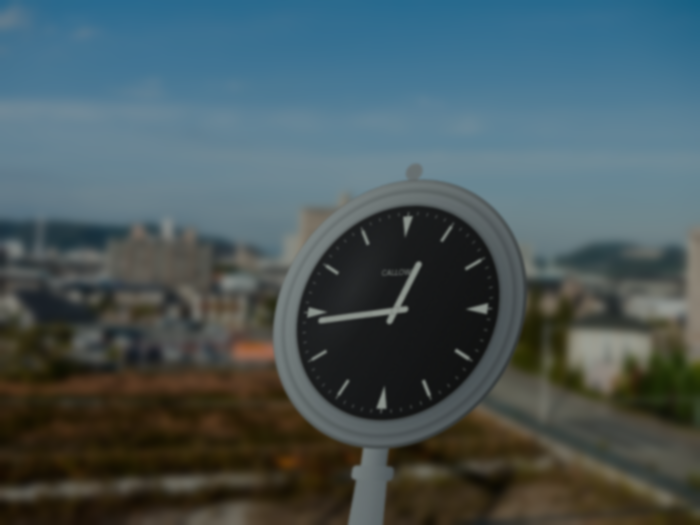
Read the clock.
12:44
